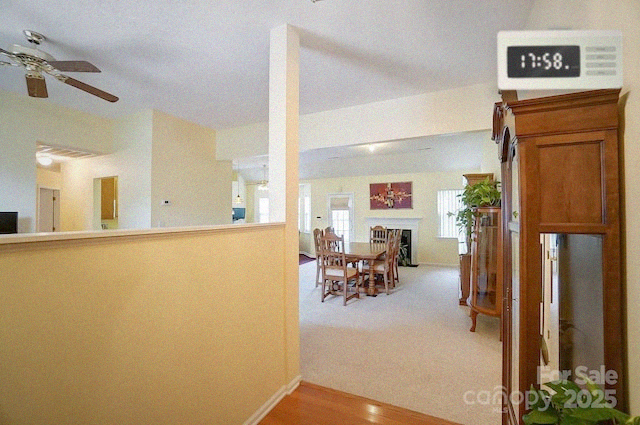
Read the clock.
17:58
